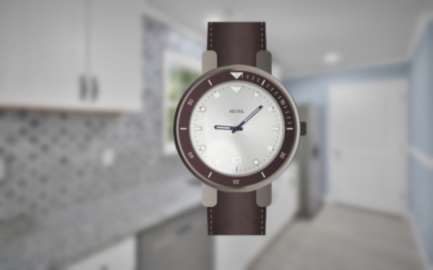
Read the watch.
9:08
